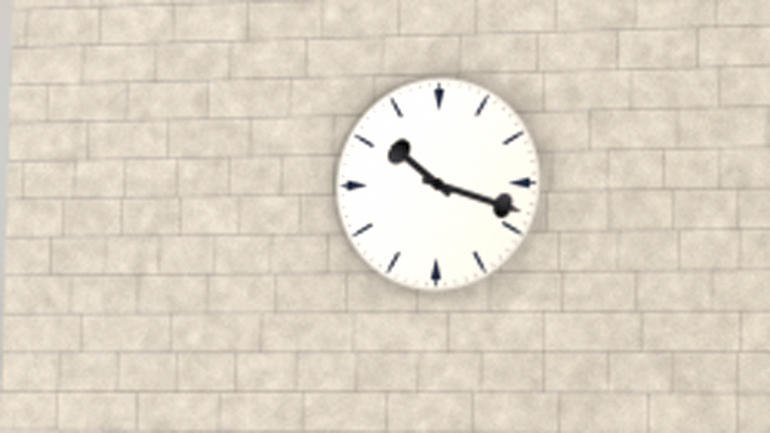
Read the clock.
10:18
